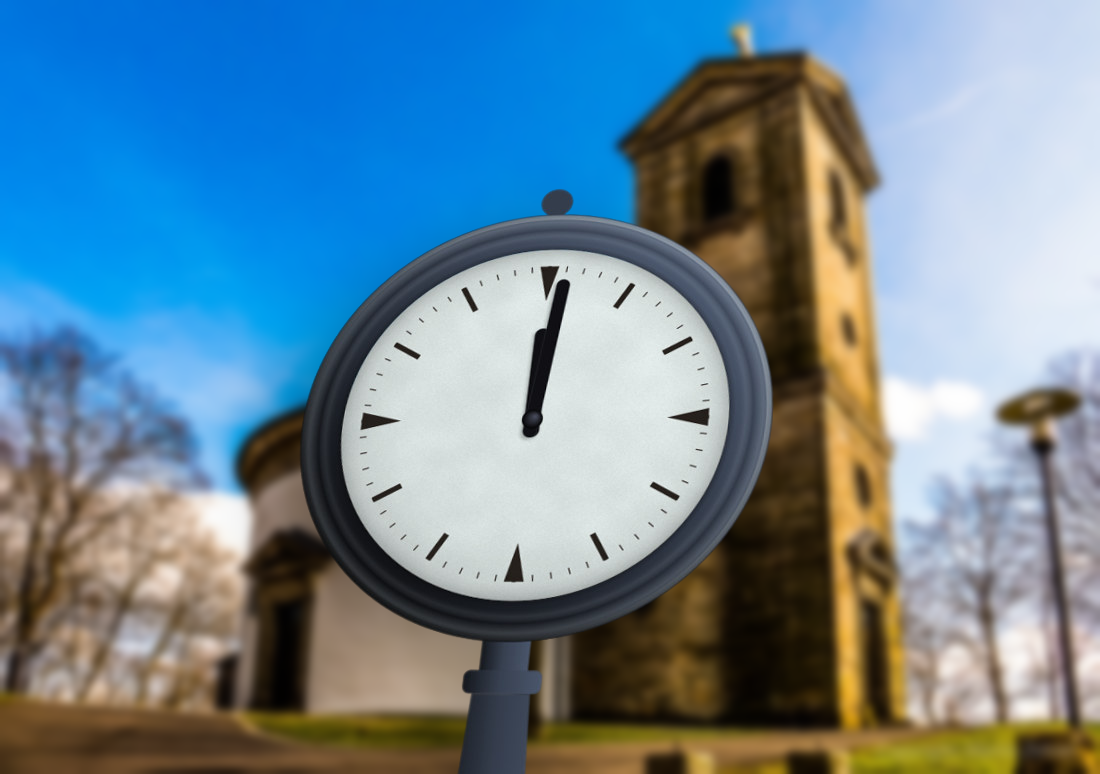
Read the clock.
12:01
